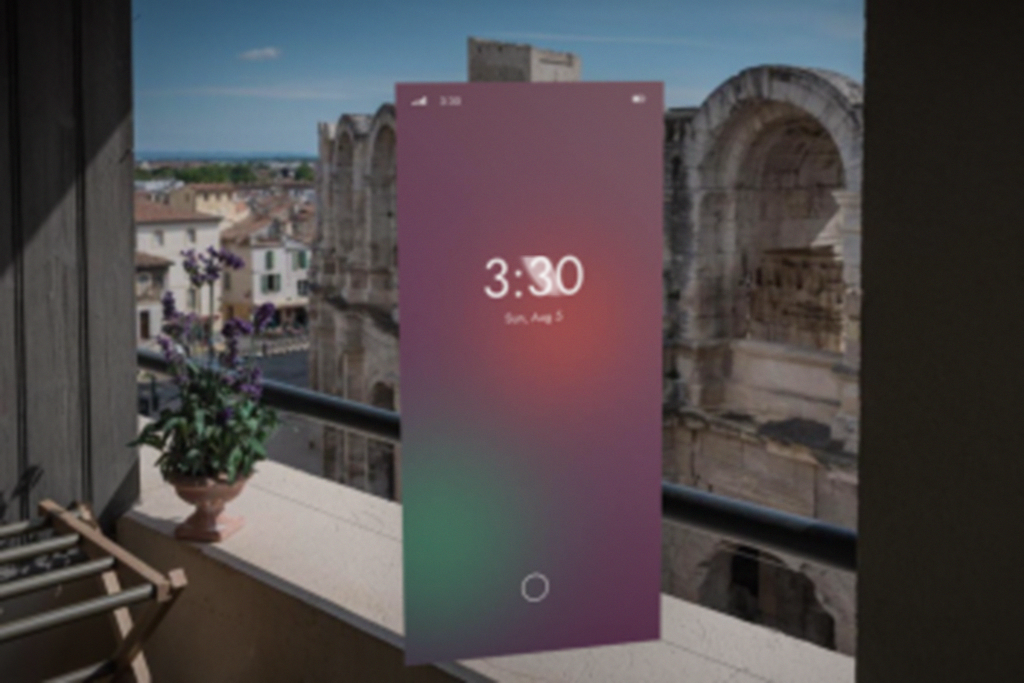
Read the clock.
3:30
